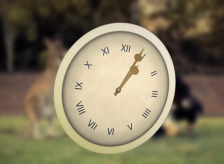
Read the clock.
1:04
